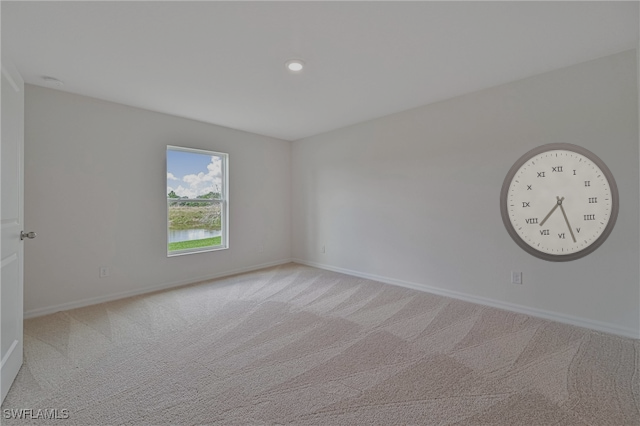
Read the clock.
7:27
